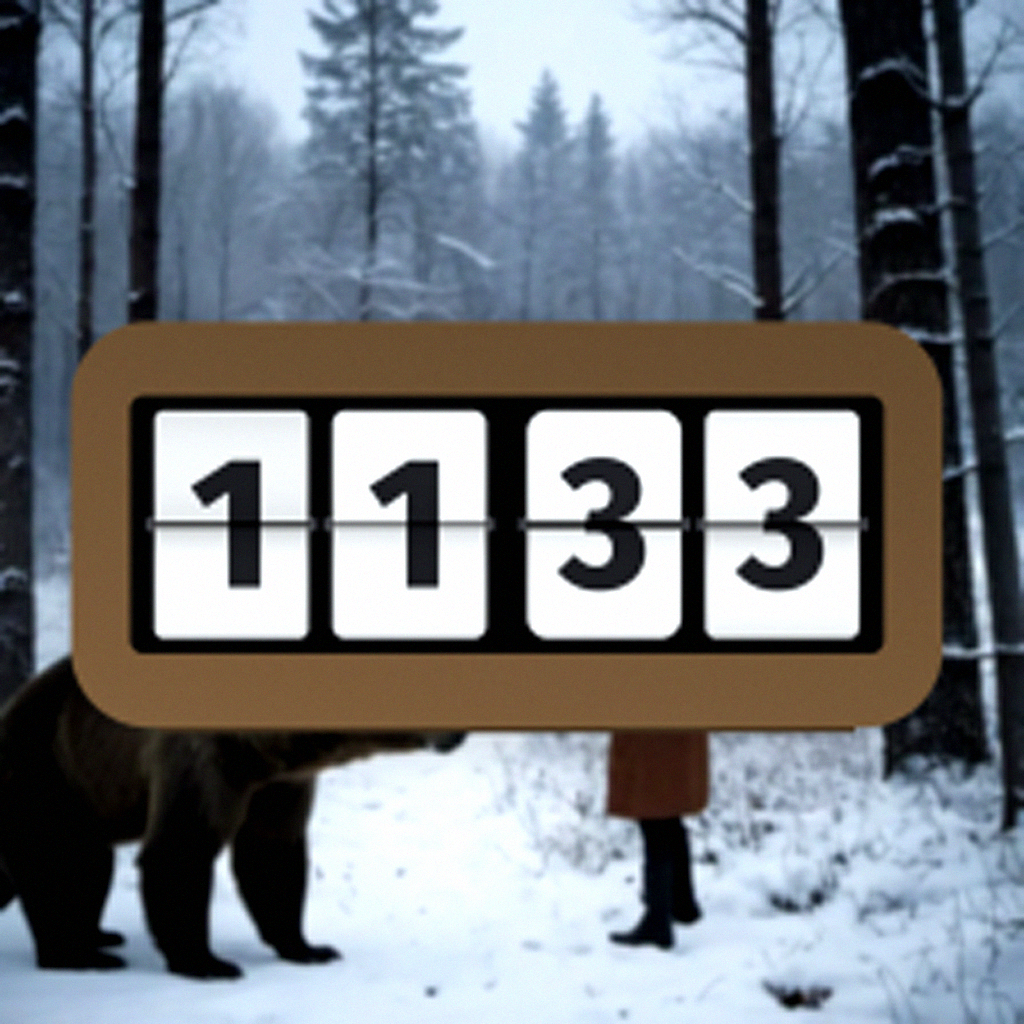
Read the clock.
11:33
